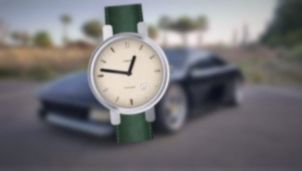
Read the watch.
12:47
